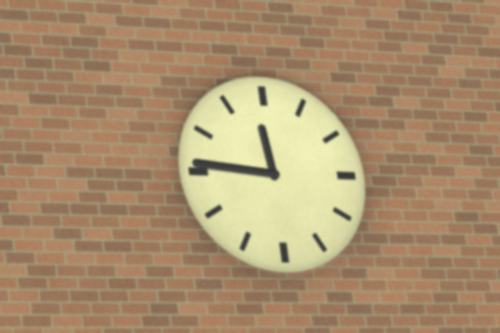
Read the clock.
11:46
